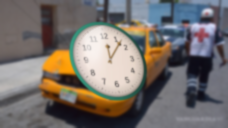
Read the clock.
12:07
